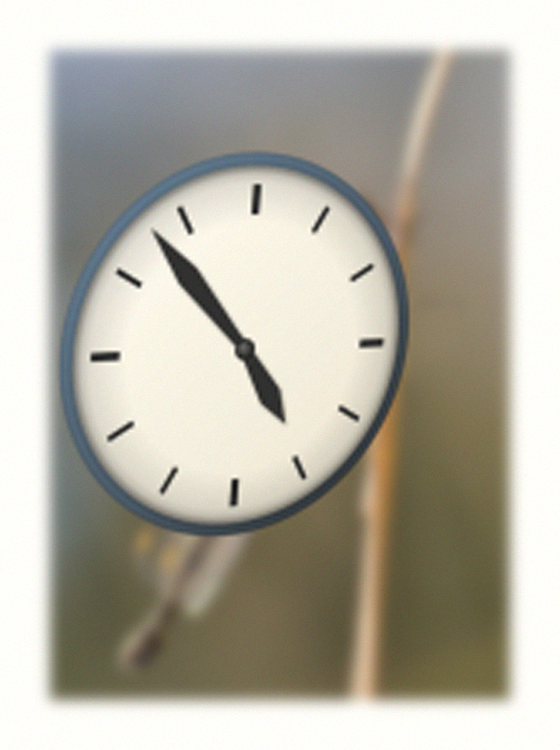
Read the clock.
4:53
